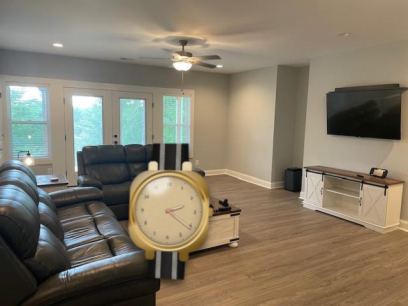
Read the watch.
2:21
